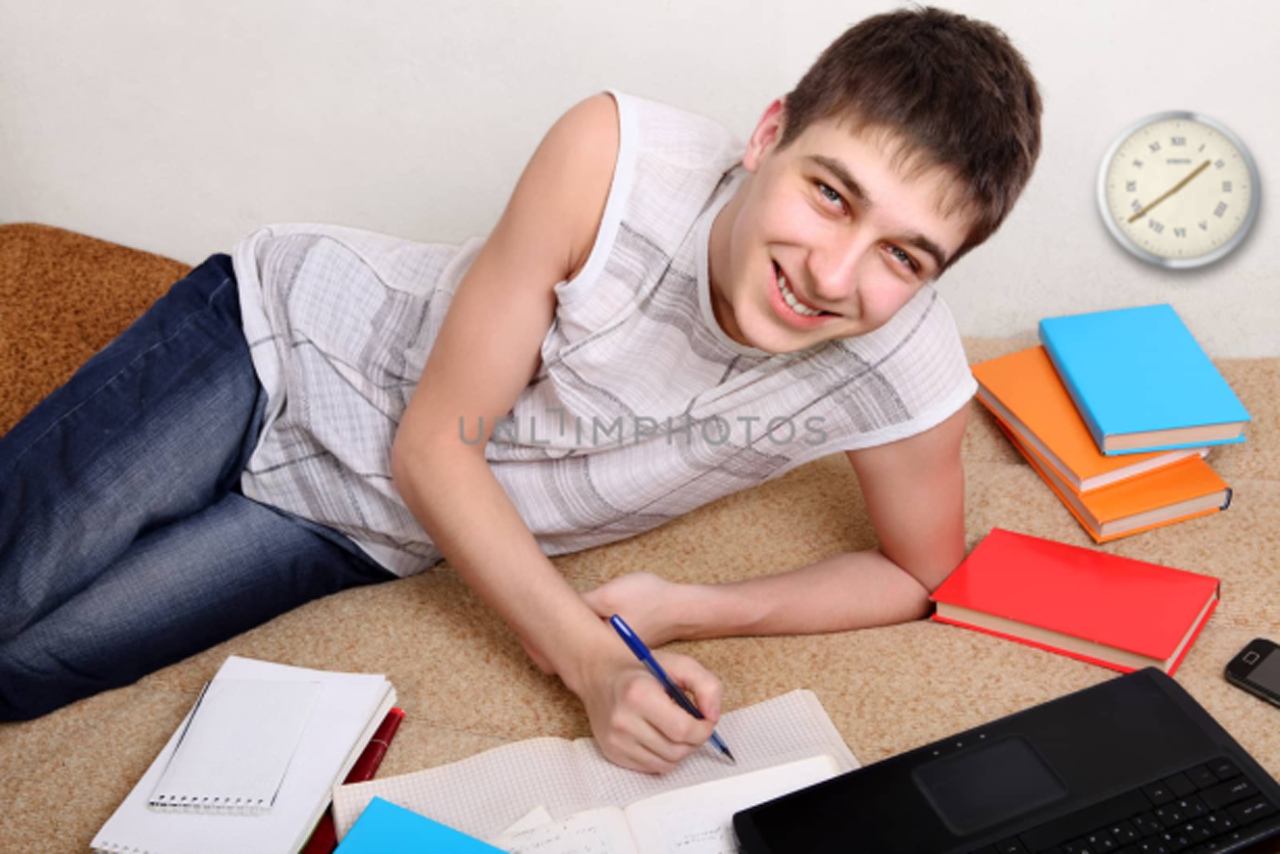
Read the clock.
1:39
